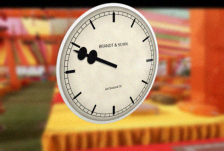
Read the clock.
9:49
